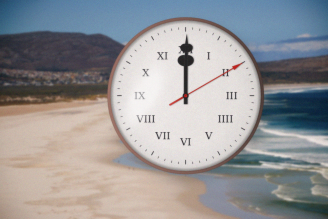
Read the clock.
12:00:10
